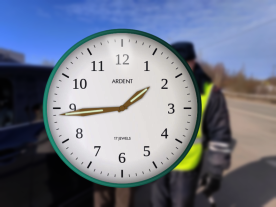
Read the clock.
1:44
